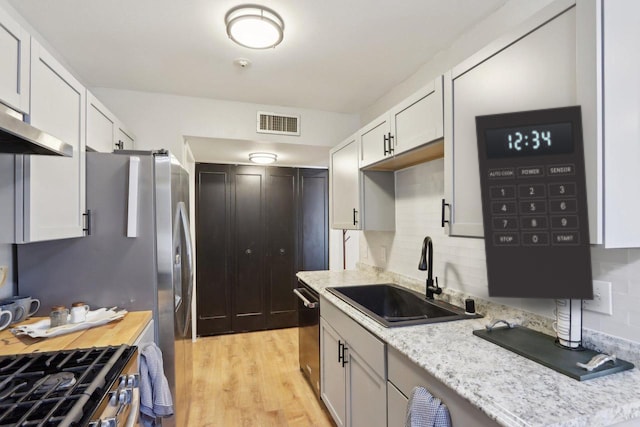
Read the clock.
12:34
